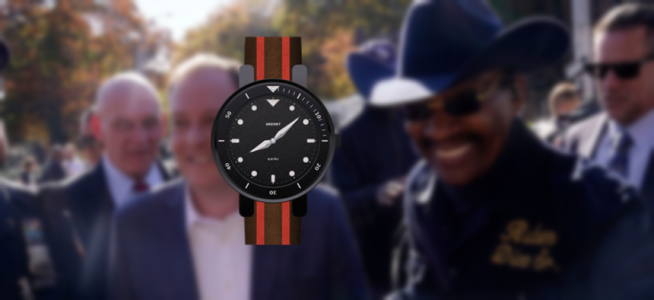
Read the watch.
8:08
